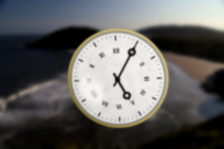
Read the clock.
5:05
